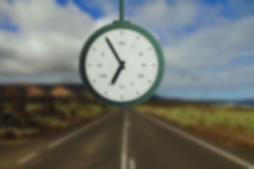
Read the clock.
6:55
